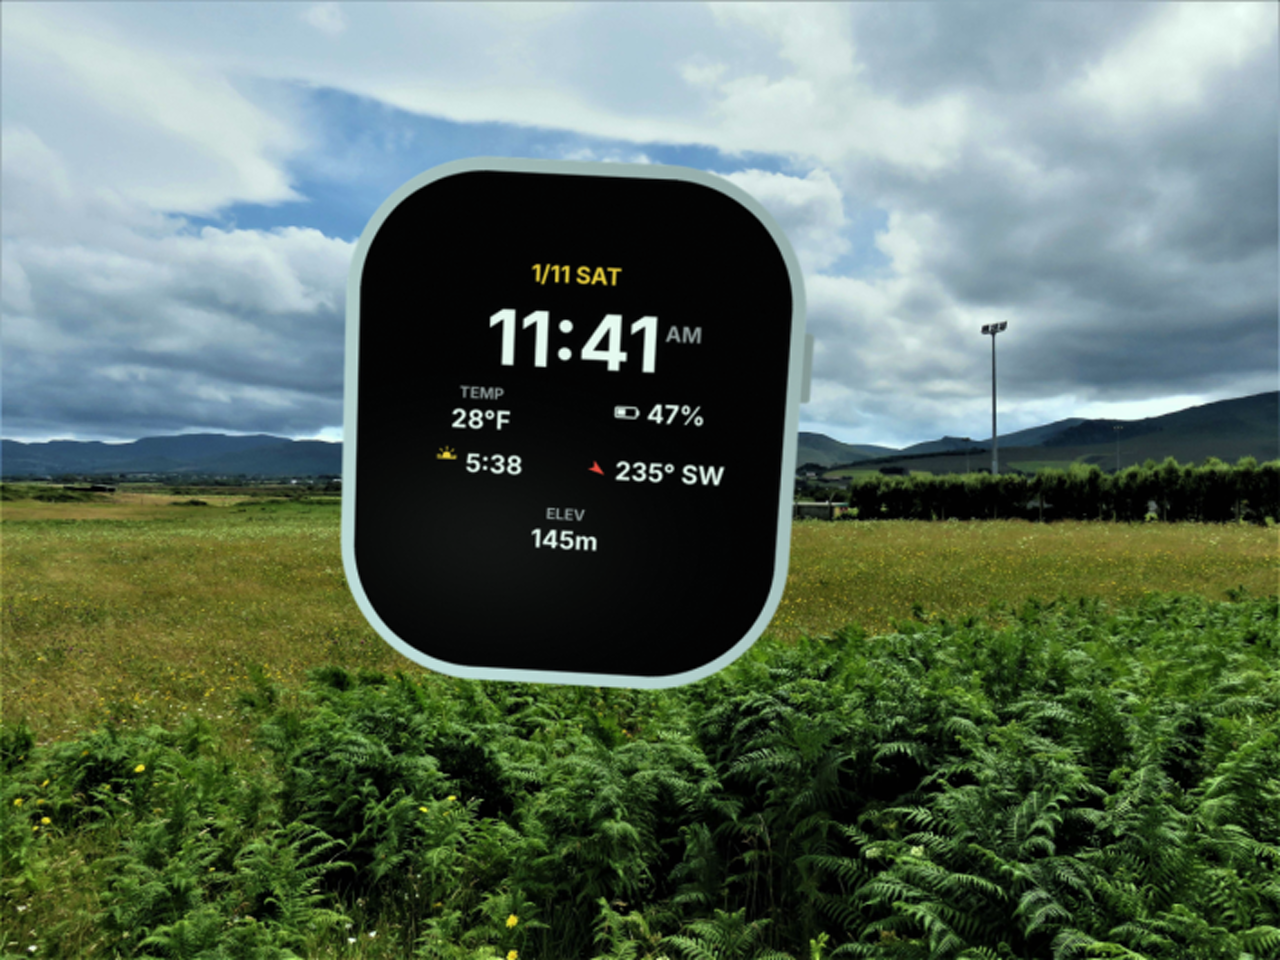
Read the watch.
11:41
